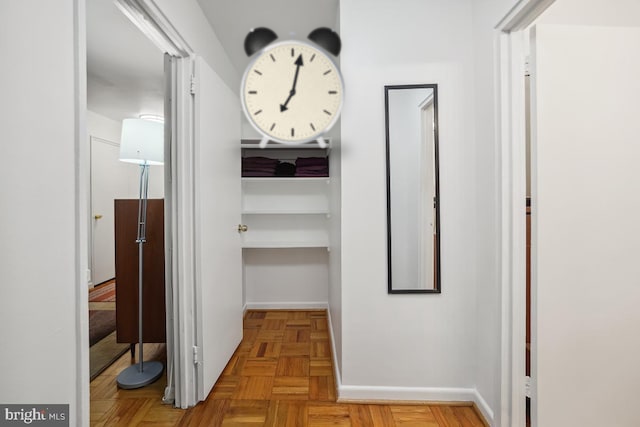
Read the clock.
7:02
